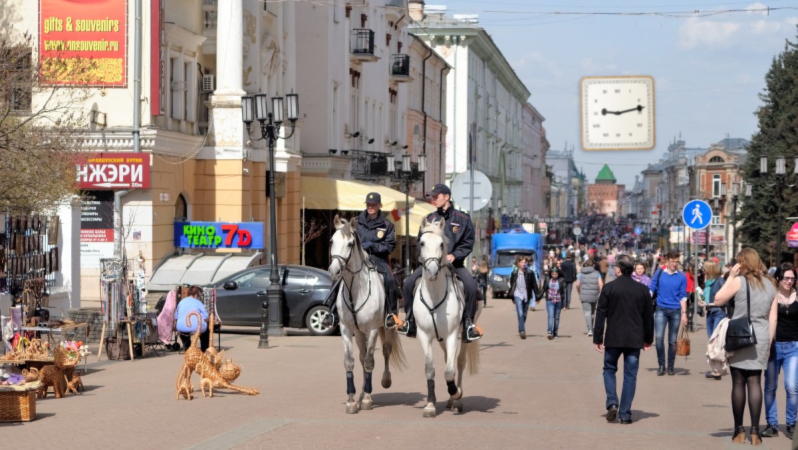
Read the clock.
9:13
